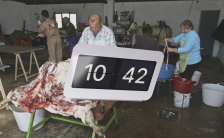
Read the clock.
10:42
